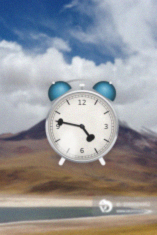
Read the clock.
4:47
